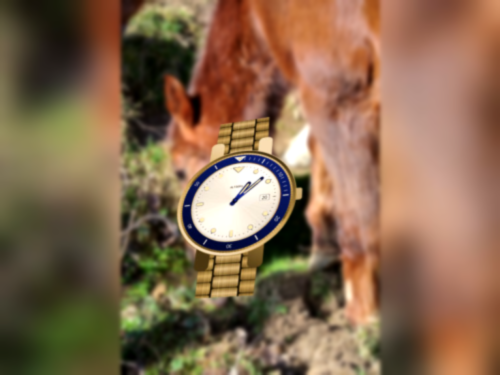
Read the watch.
1:08
